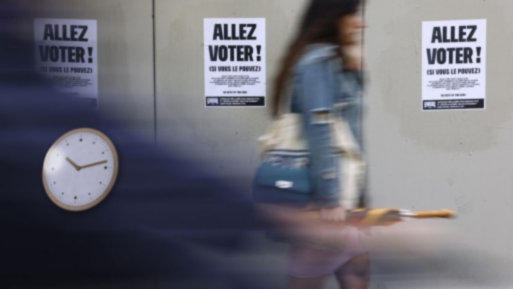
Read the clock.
10:13
